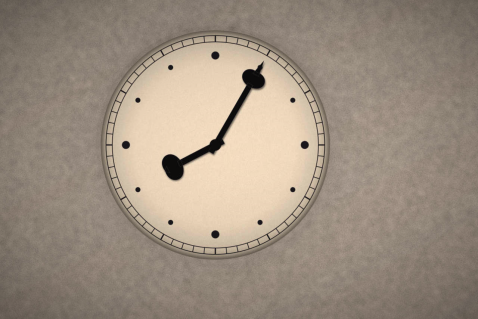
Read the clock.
8:05
